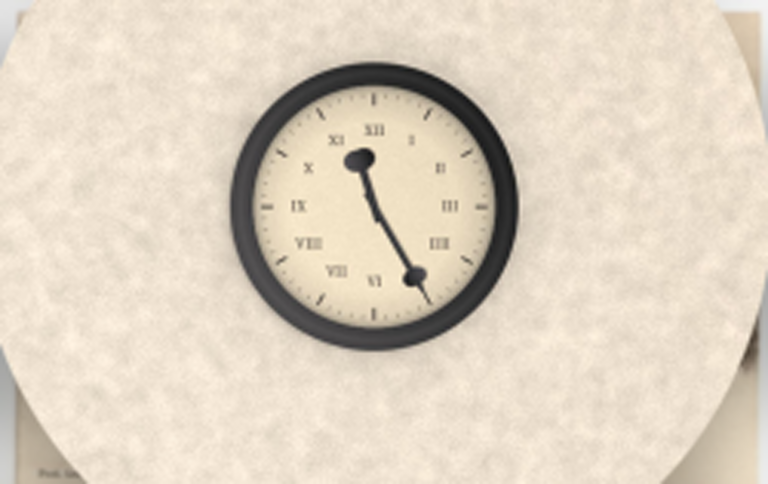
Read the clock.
11:25
